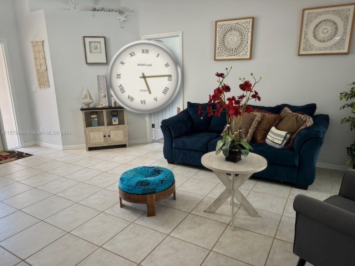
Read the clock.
5:14
